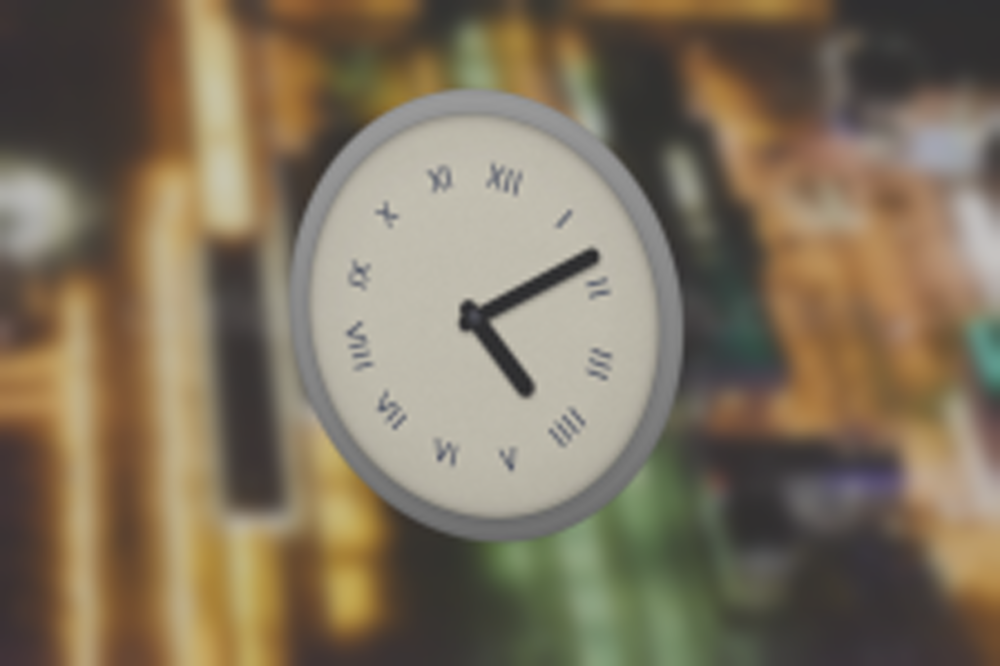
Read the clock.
4:08
